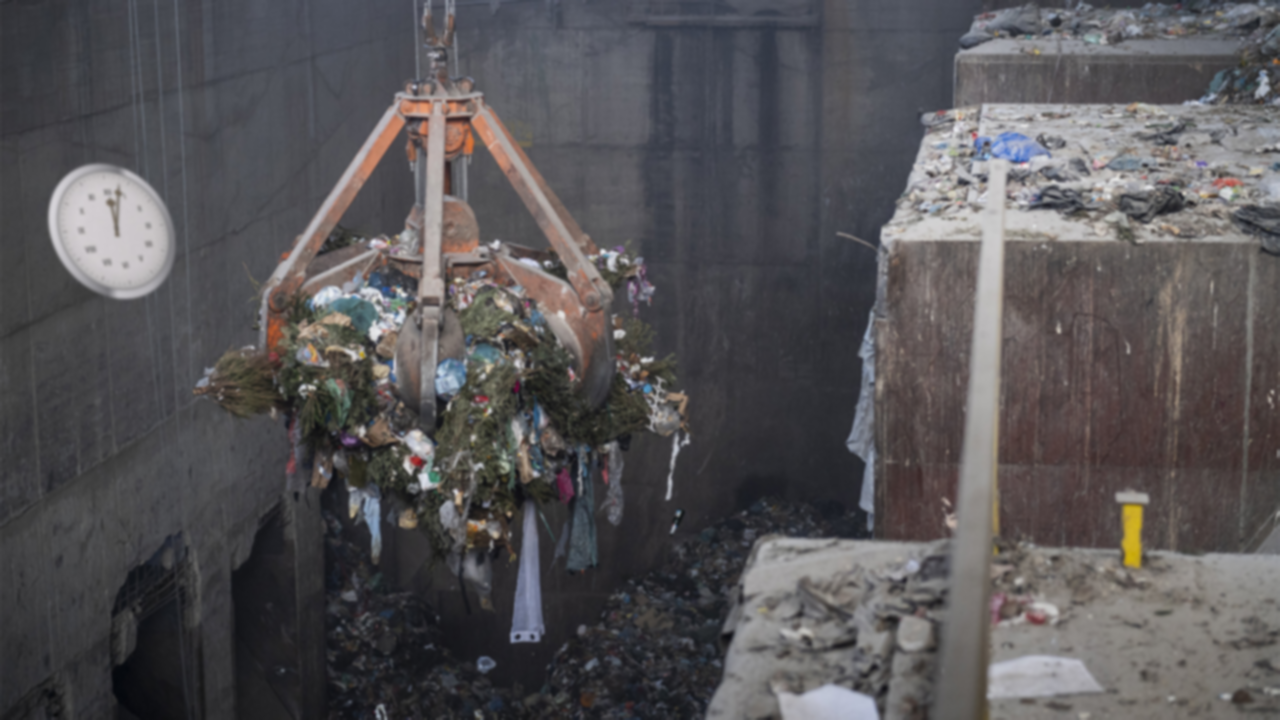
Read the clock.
12:03
